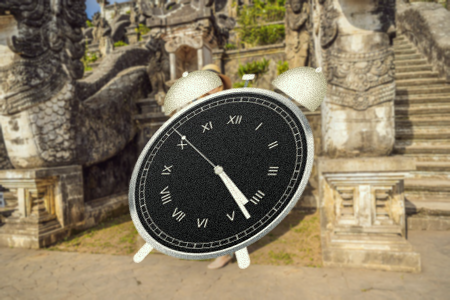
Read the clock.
4:22:51
